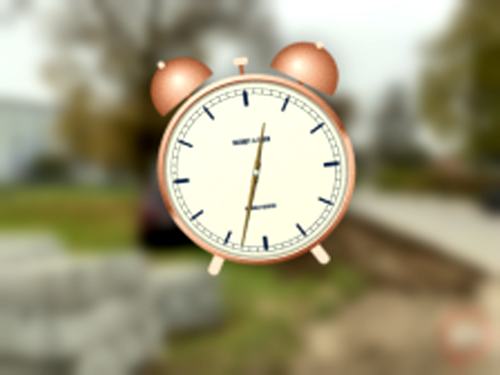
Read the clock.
12:33
